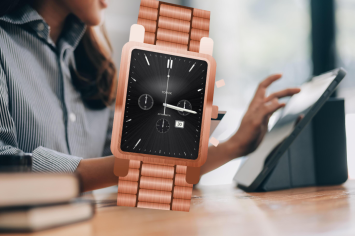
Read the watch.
3:16
